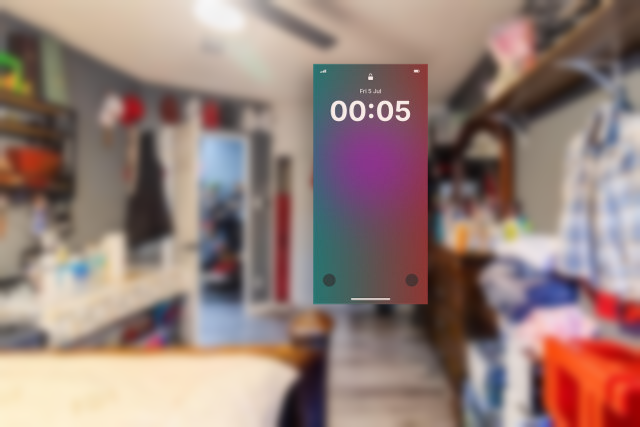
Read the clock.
0:05
